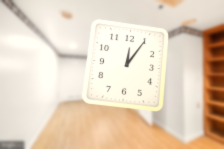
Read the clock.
12:05
